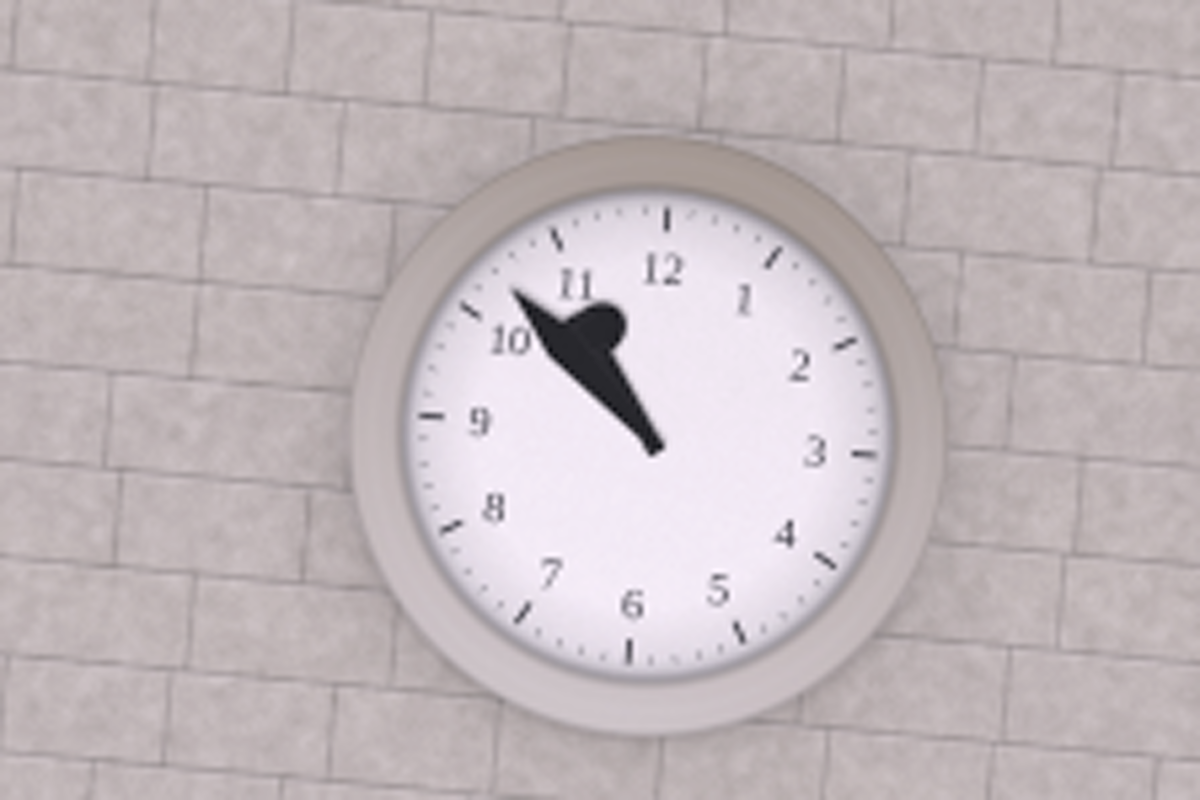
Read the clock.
10:52
